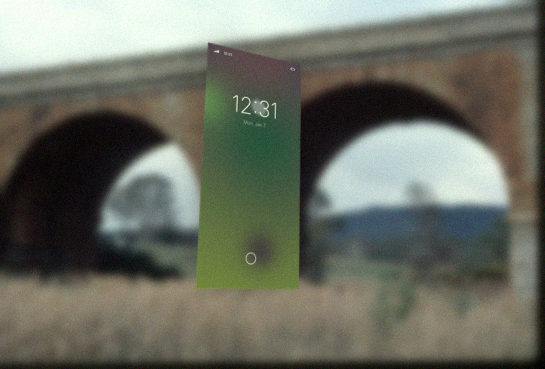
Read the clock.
12:31
